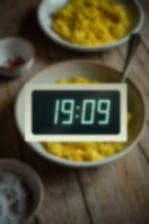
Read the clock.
19:09
